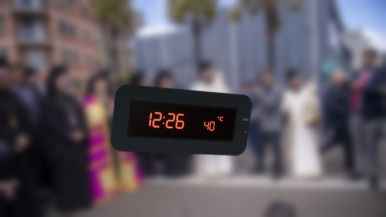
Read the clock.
12:26
